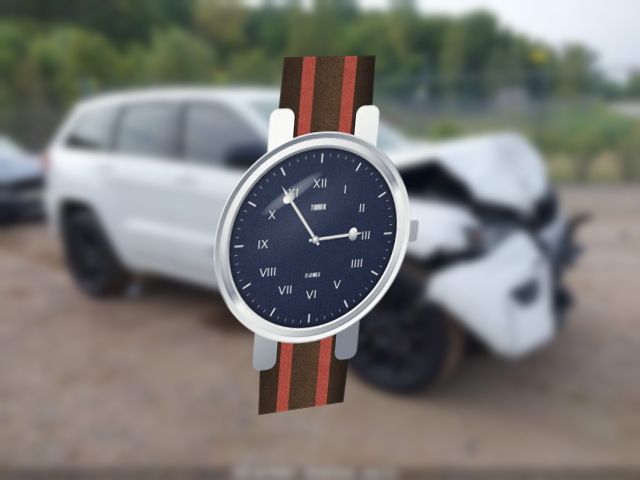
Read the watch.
2:54
